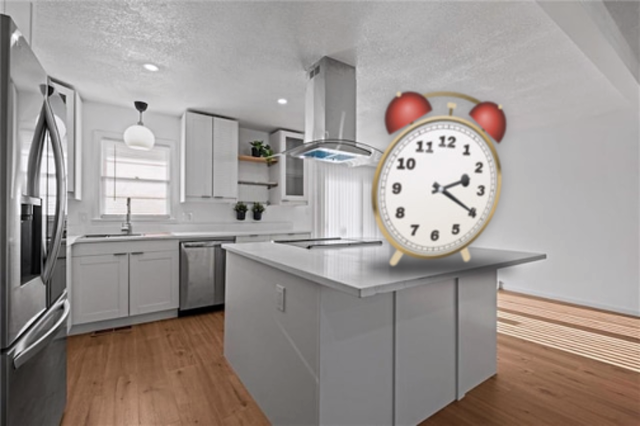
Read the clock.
2:20
